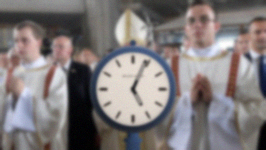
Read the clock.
5:04
